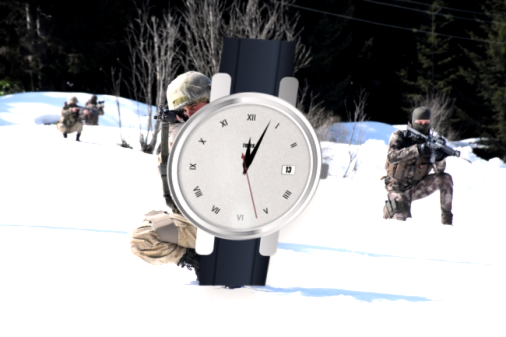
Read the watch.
12:03:27
